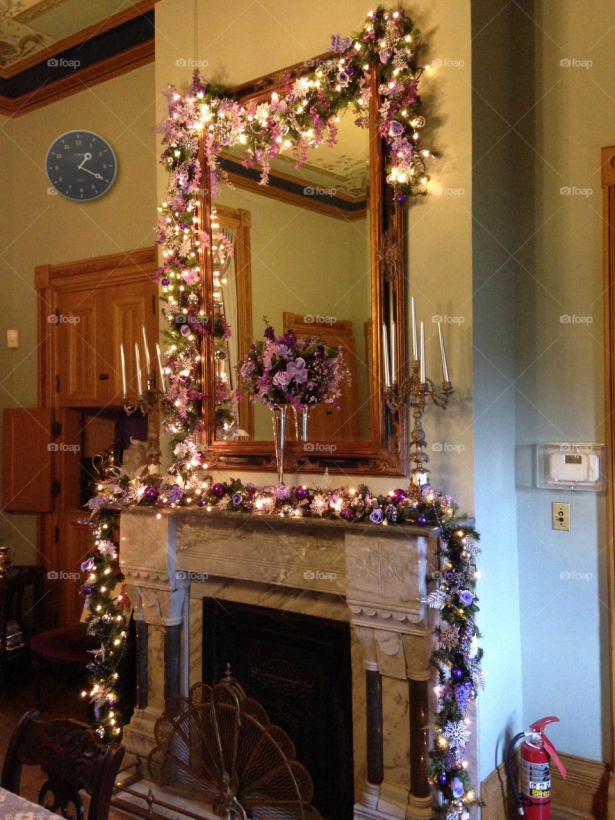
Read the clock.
1:20
